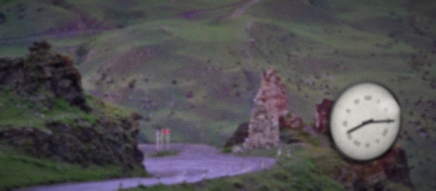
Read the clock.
8:15
